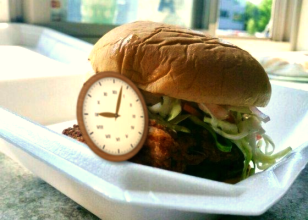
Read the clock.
9:03
